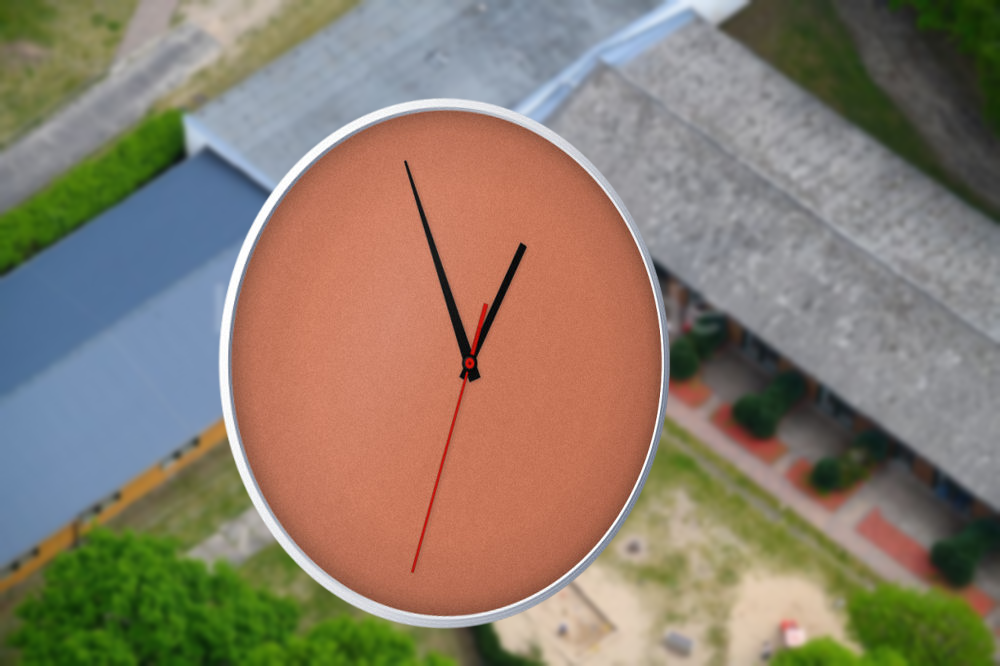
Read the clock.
12:56:33
